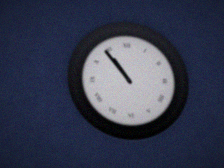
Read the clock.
10:54
